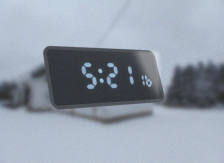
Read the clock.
5:21:16
